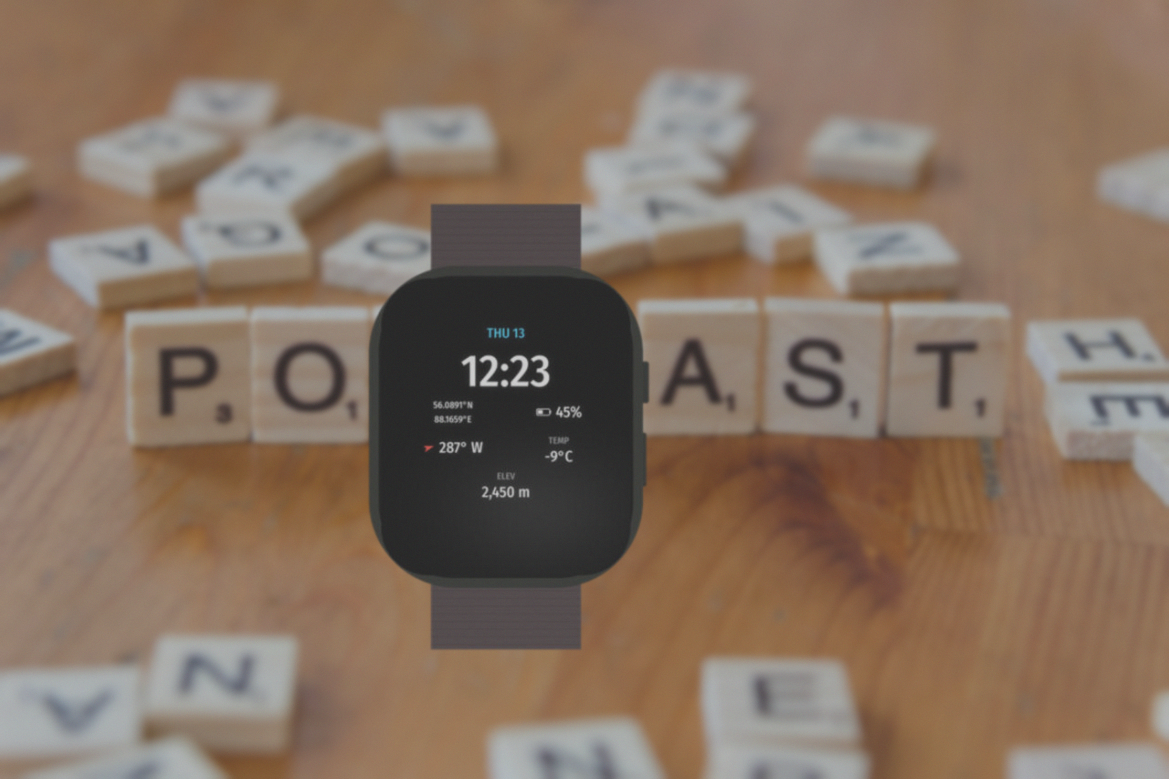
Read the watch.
12:23
